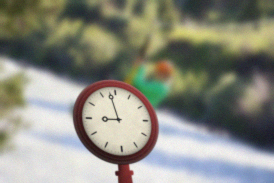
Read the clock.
8:58
